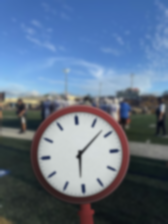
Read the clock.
6:08
